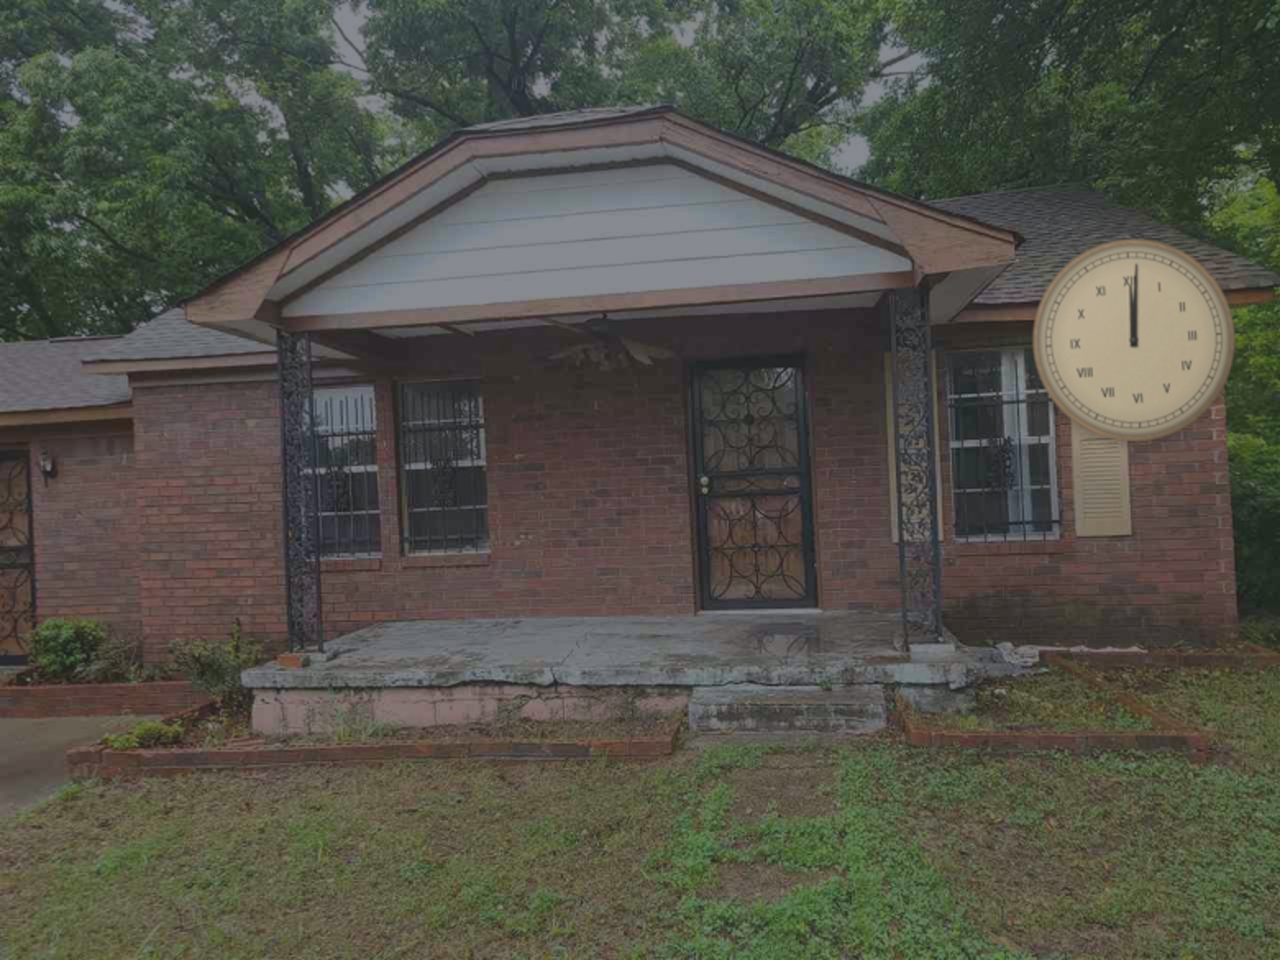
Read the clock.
12:01
